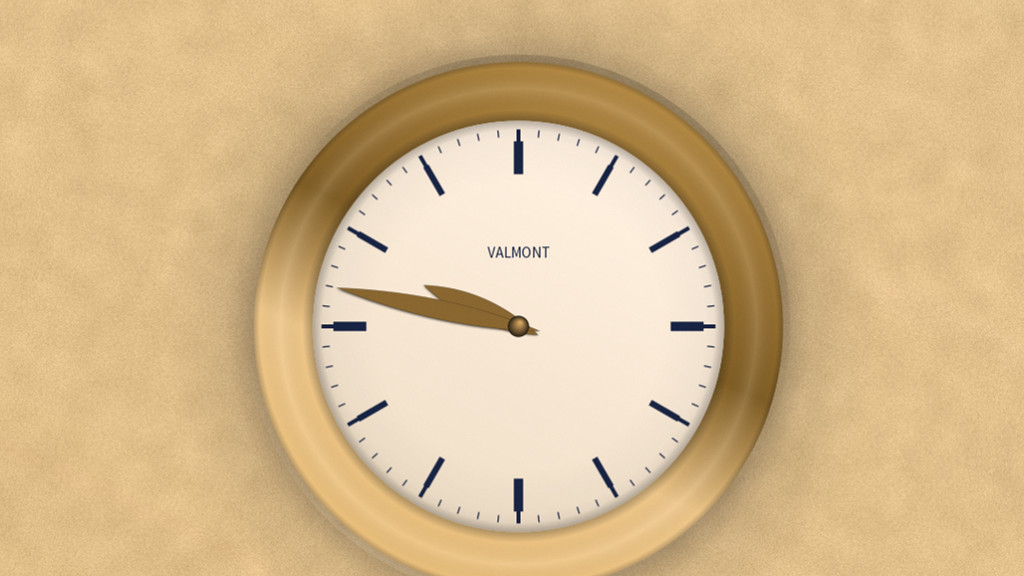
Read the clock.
9:47
